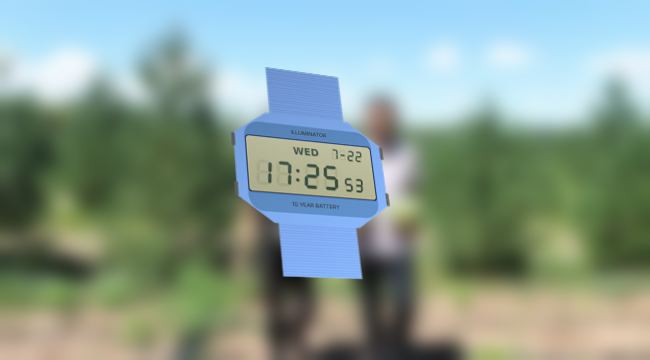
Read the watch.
17:25:53
